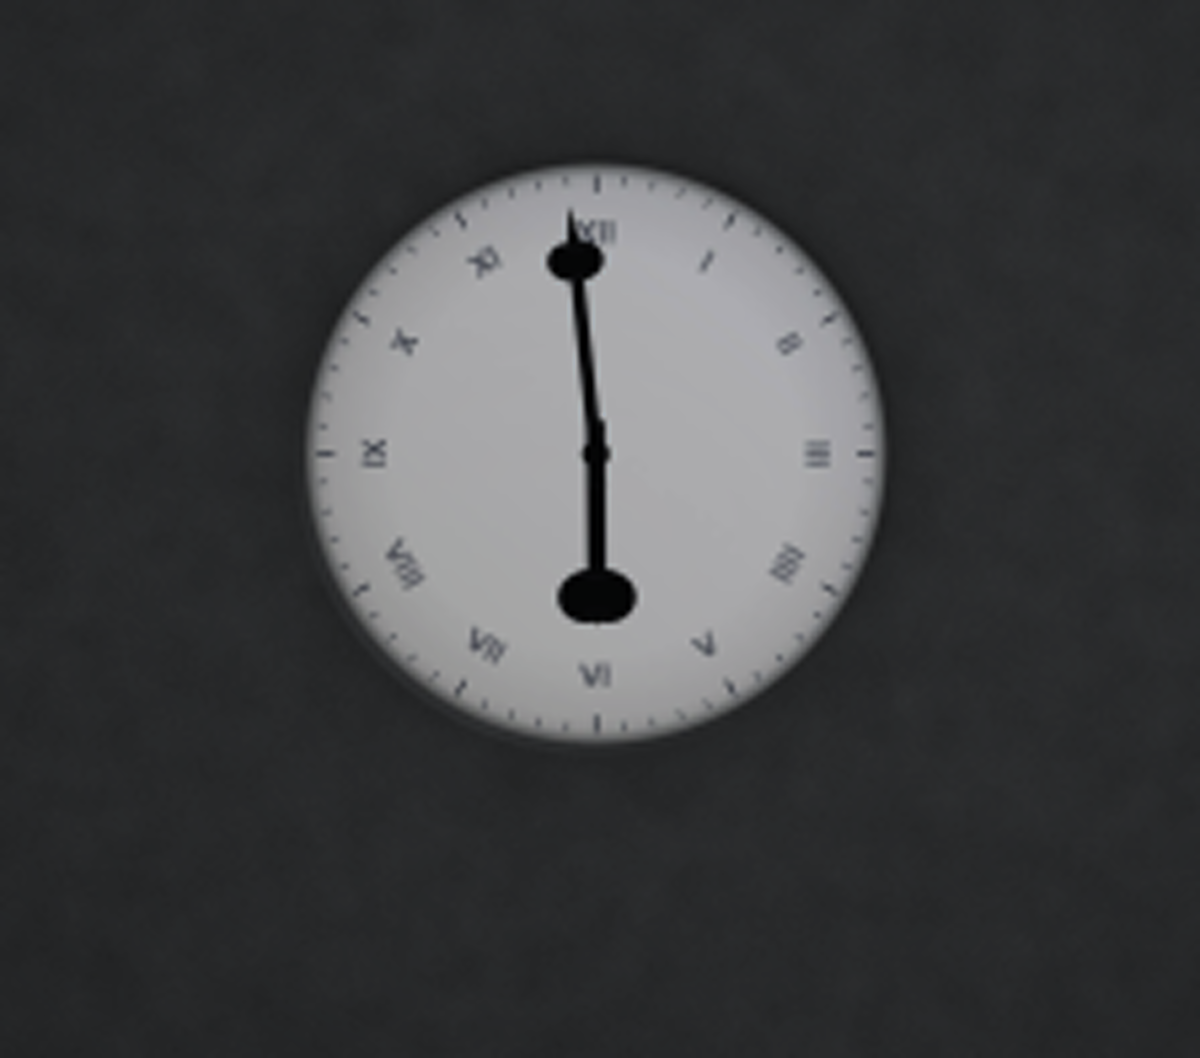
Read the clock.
5:59
